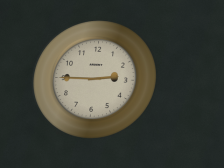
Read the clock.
2:45
